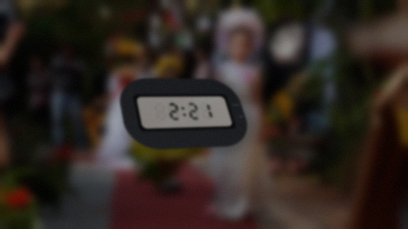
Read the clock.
2:21
